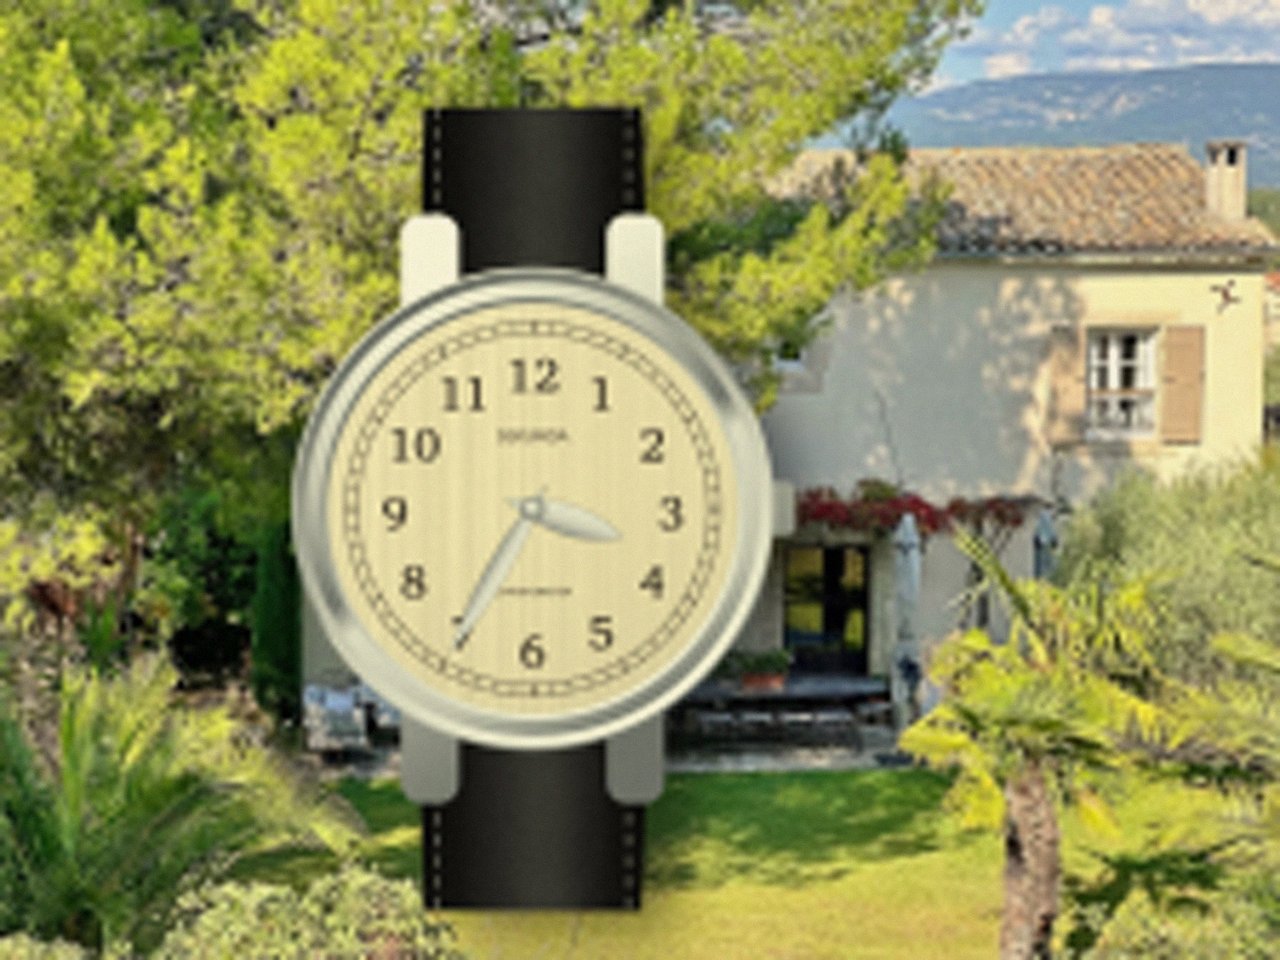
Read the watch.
3:35
